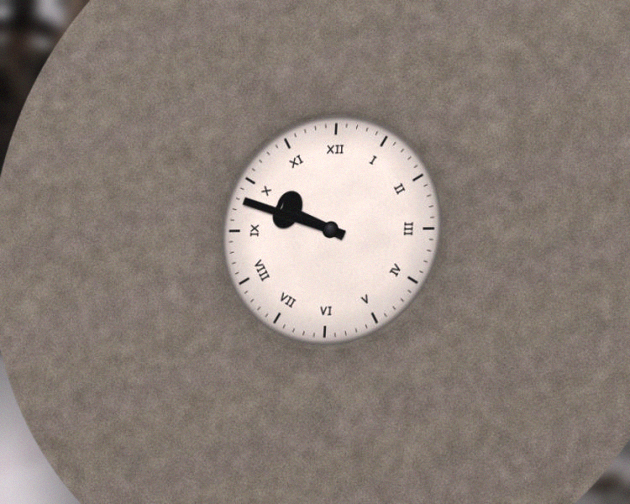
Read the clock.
9:48
